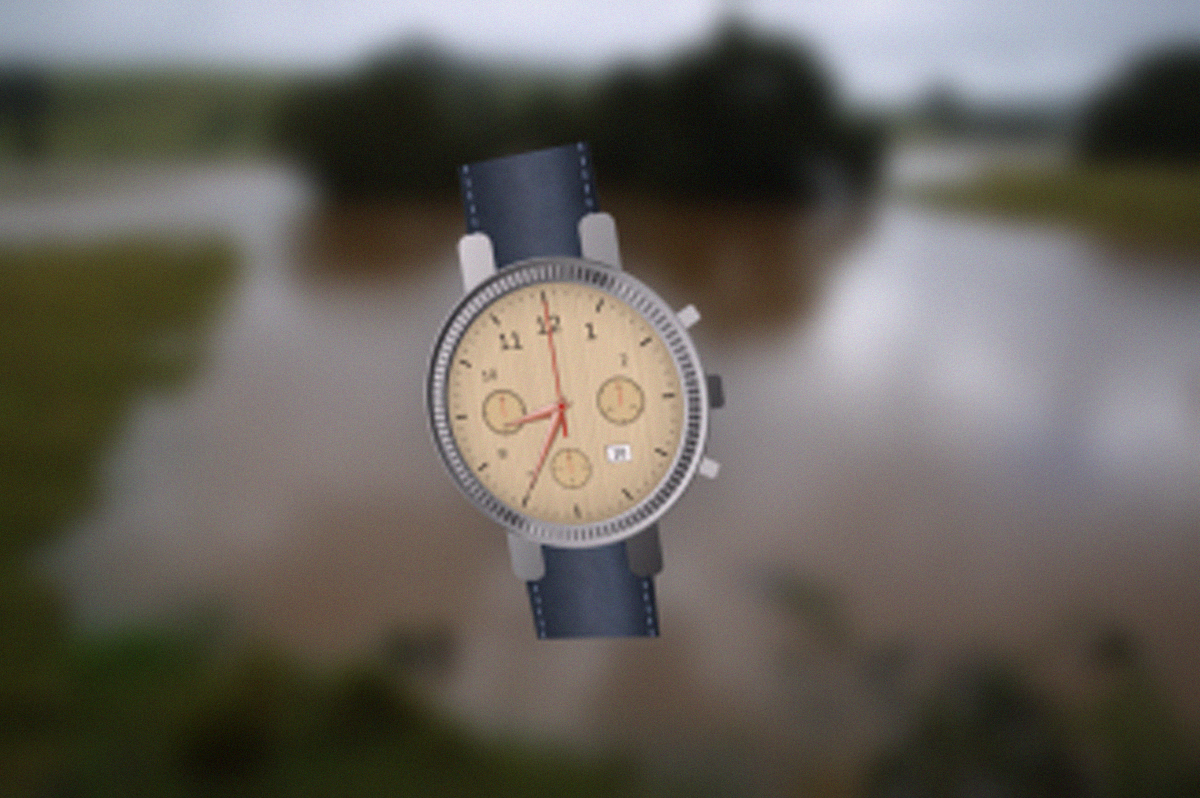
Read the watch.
8:35
